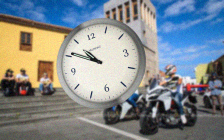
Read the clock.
10:51
